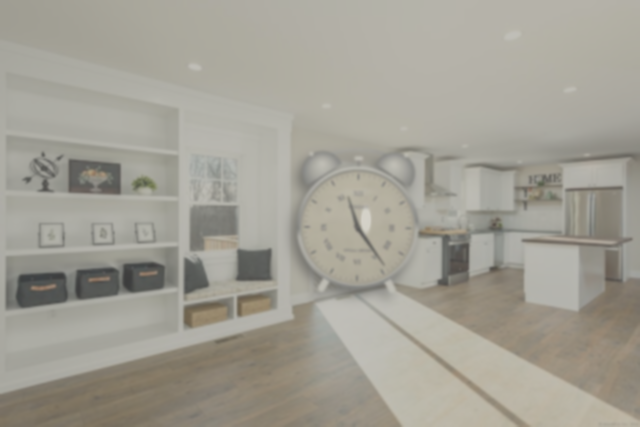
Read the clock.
11:24
